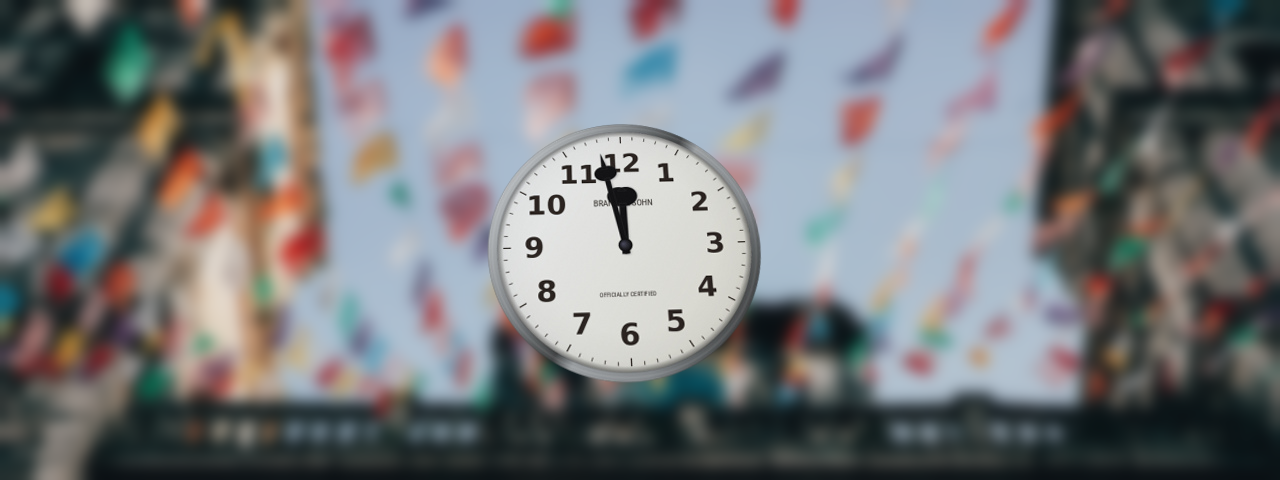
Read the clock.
11:58
